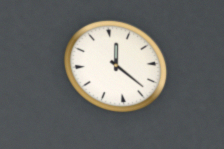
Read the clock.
12:23
